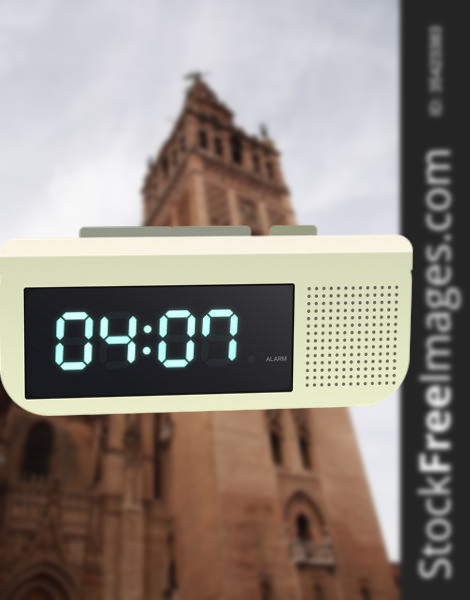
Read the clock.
4:07
